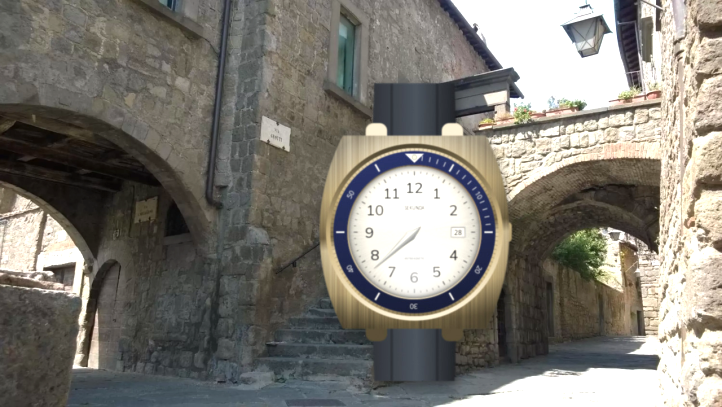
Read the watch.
7:38
